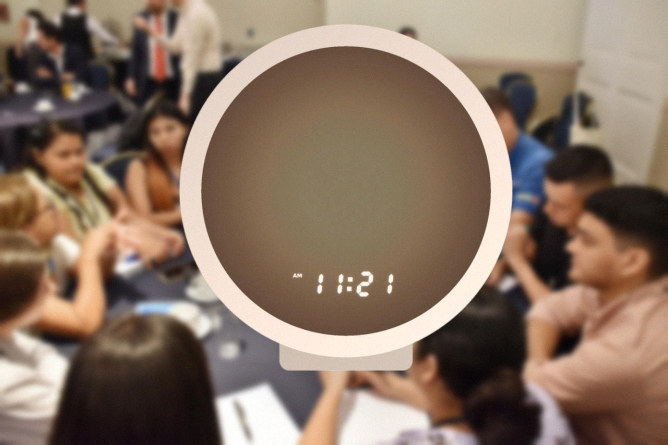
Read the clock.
11:21
